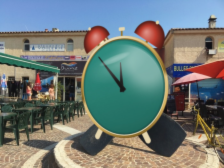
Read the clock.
11:53
